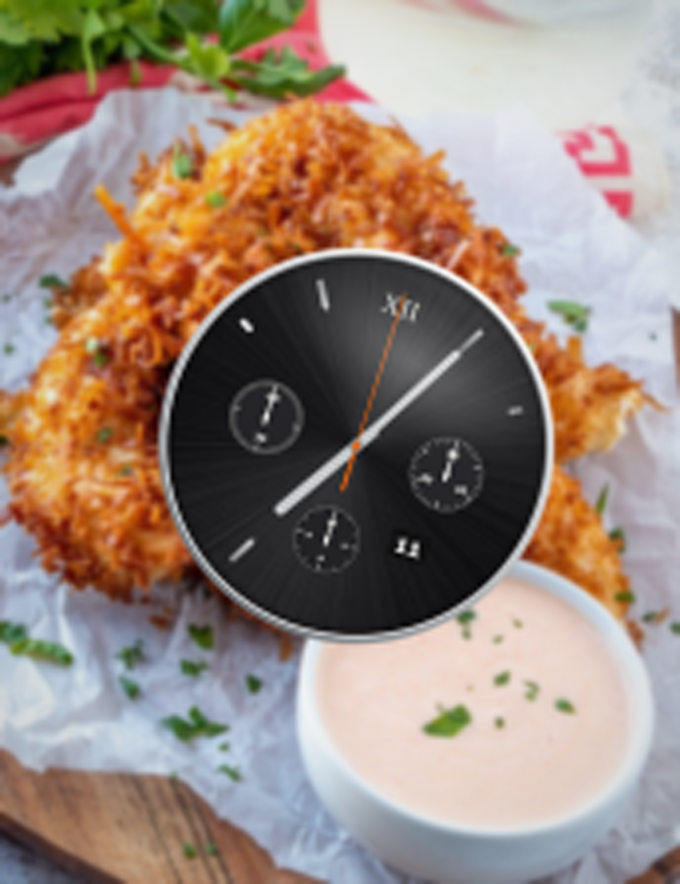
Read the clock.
7:05
